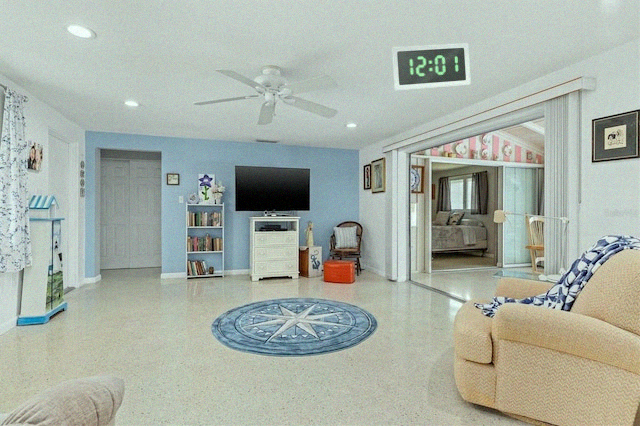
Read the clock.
12:01
